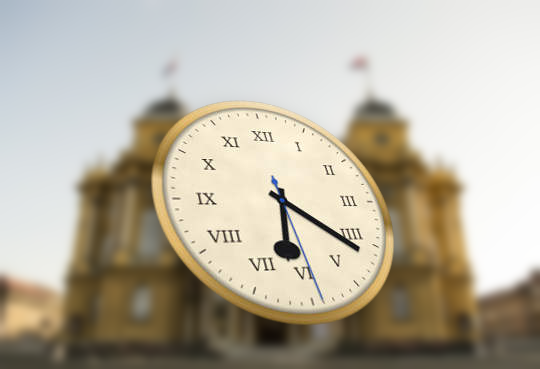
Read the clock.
6:21:29
